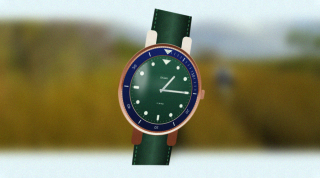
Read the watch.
1:15
